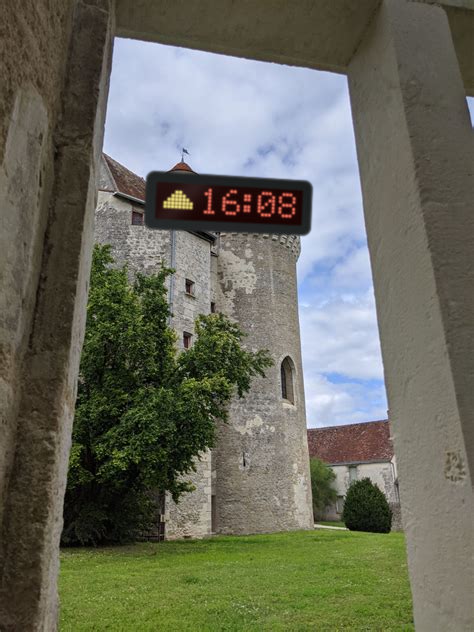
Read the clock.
16:08
